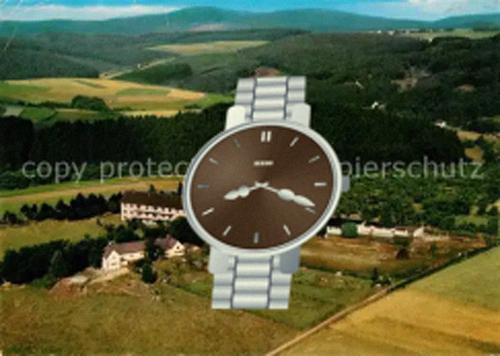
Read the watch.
8:19
